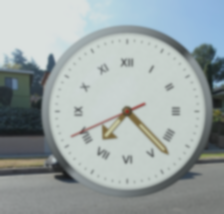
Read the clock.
7:22:41
